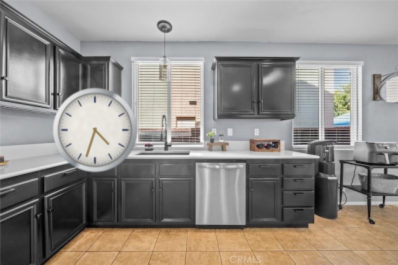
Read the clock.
4:33
